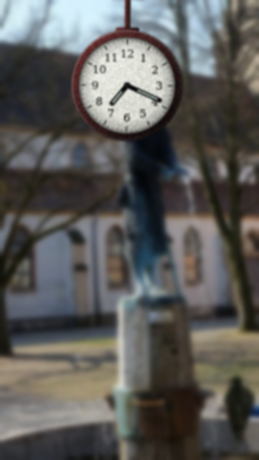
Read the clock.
7:19
